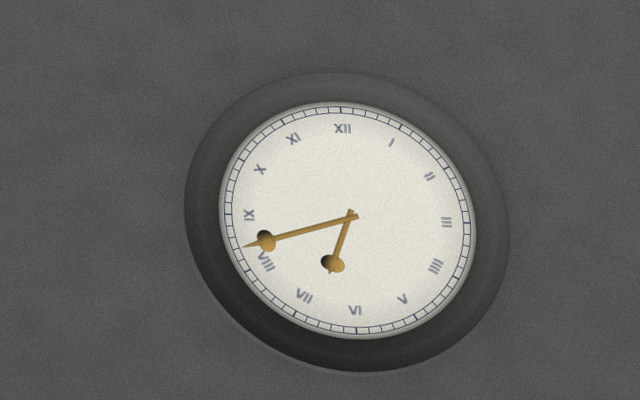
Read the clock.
6:42
